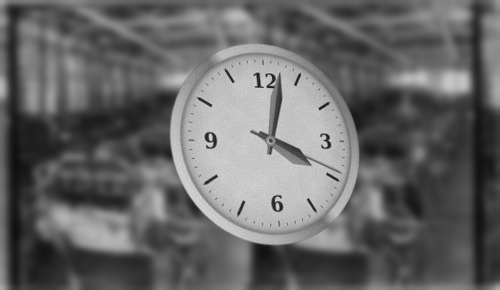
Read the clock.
4:02:19
